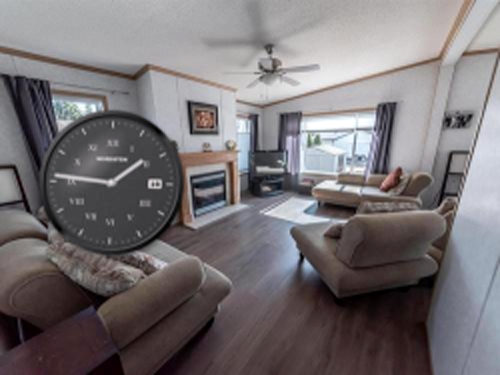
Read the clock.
1:46
